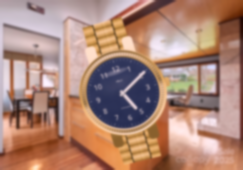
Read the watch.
5:10
